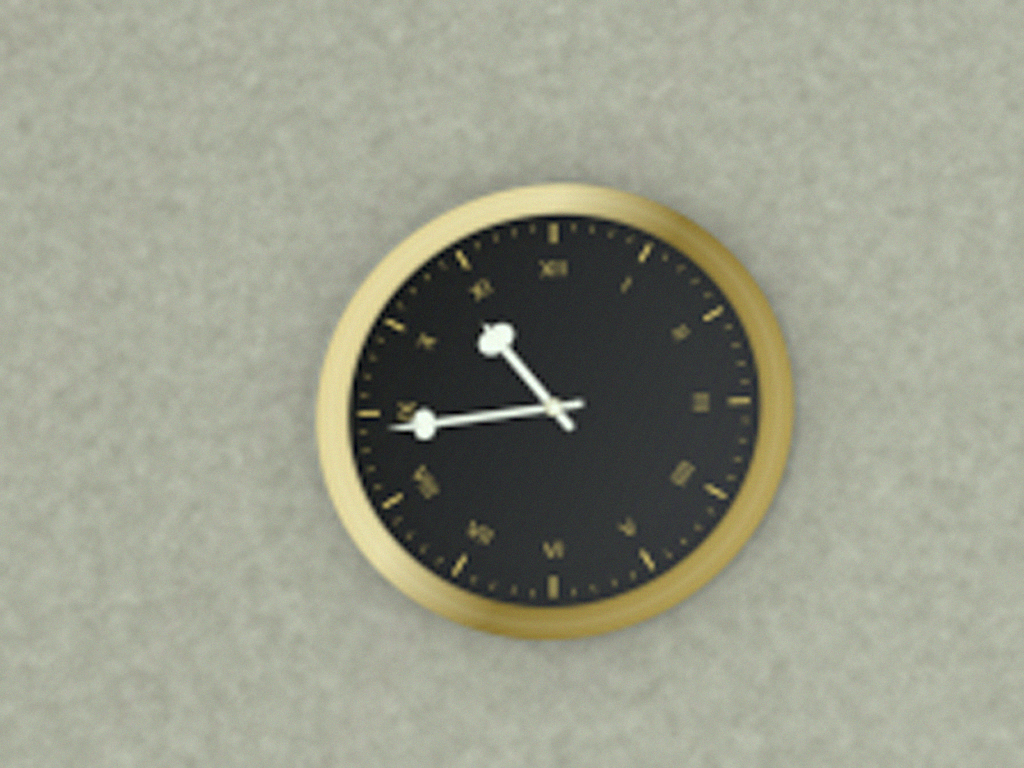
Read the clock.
10:44
